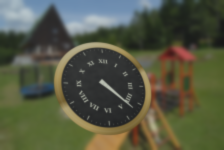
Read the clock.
4:22
